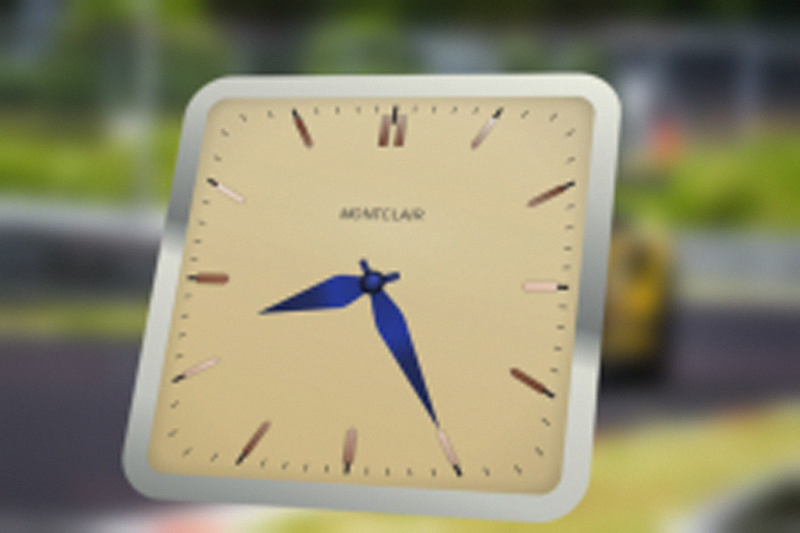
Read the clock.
8:25
